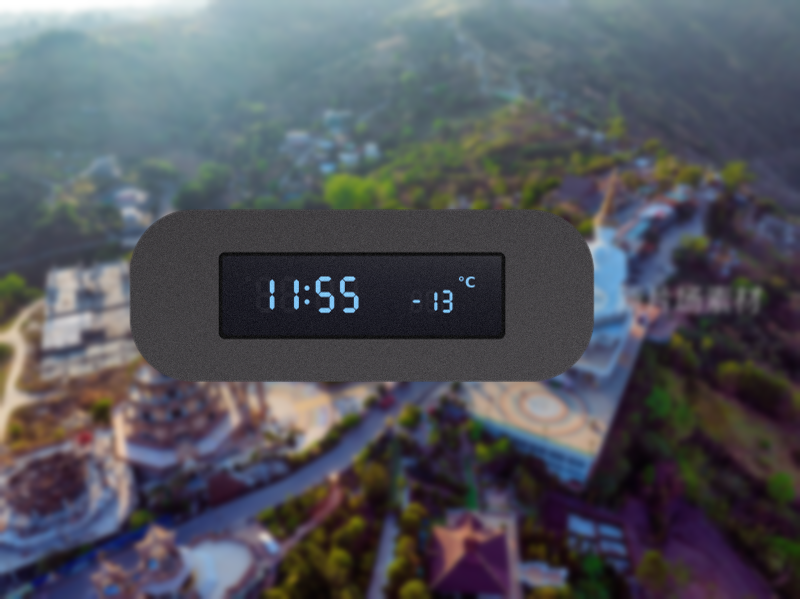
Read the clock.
11:55
